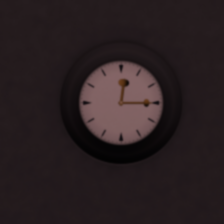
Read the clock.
12:15
